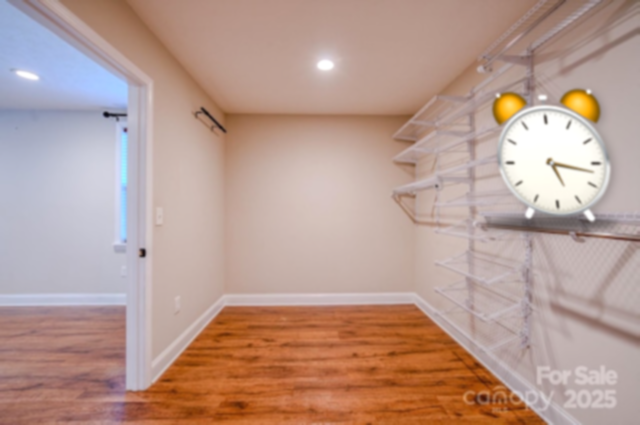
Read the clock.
5:17
